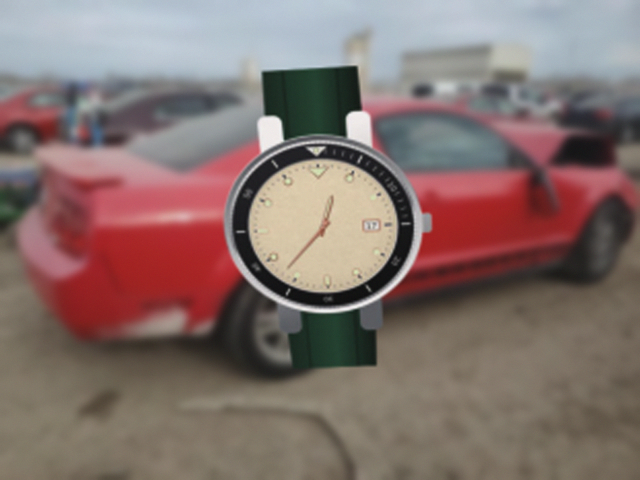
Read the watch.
12:37
